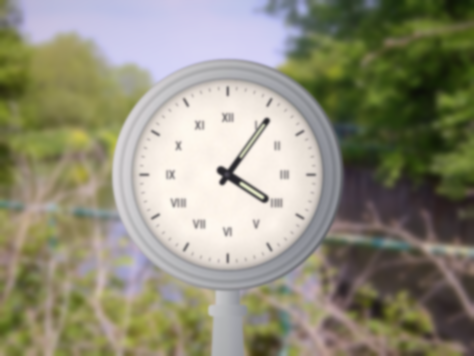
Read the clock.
4:06
